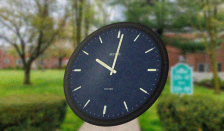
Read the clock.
10:01
